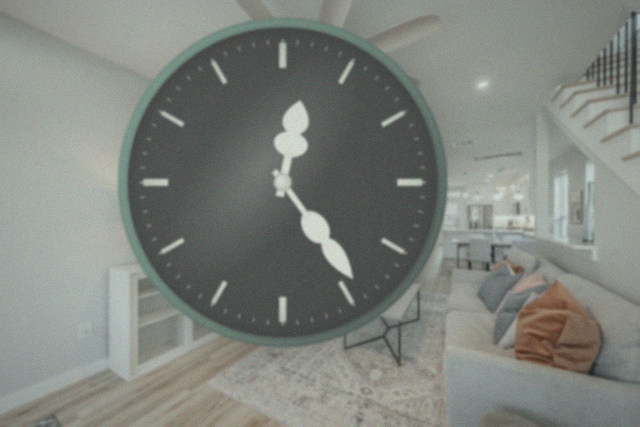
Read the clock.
12:24
